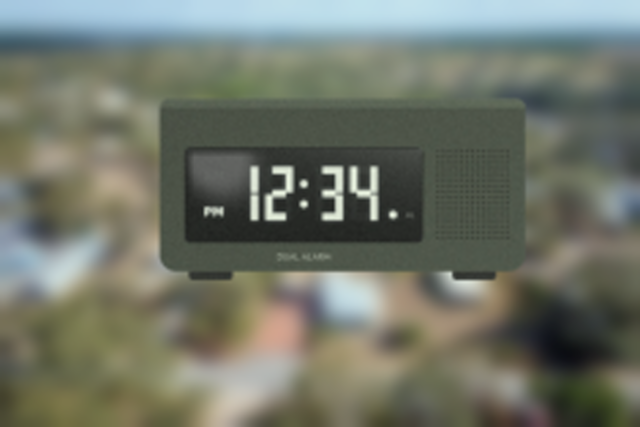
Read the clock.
12:34
